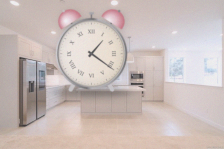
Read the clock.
1:21
